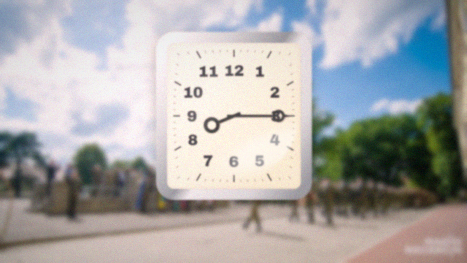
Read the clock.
8:15
